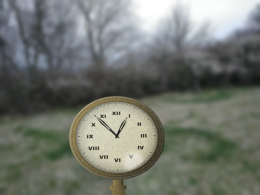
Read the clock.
12:53
